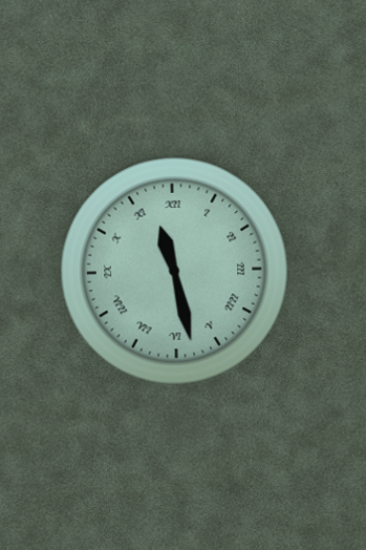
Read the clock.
11:28
